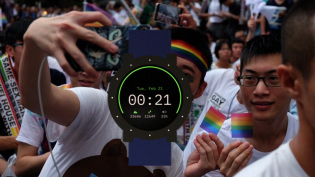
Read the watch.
0:21
